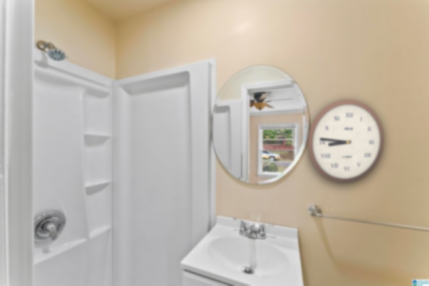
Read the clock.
8:46
